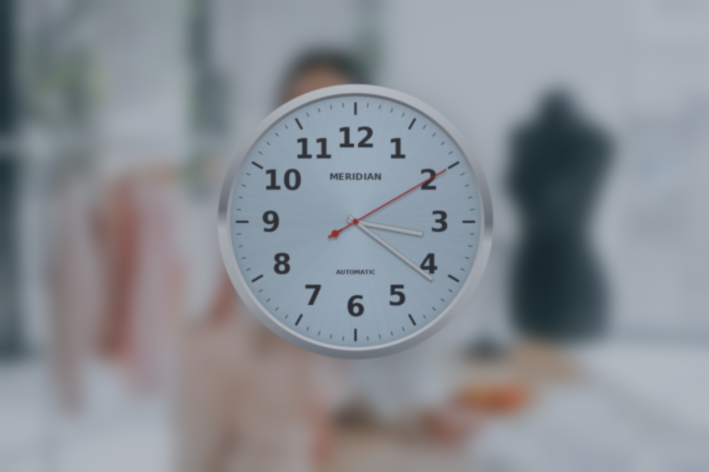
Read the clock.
3:21:10
